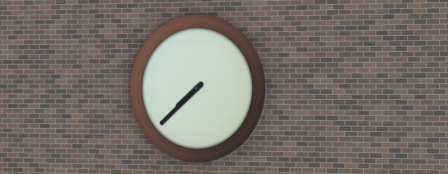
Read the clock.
7:38
